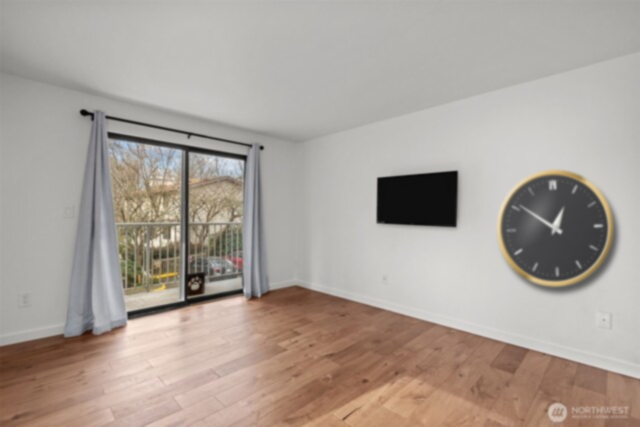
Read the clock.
12:51
